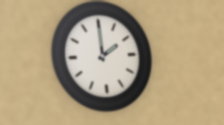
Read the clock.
2:00
